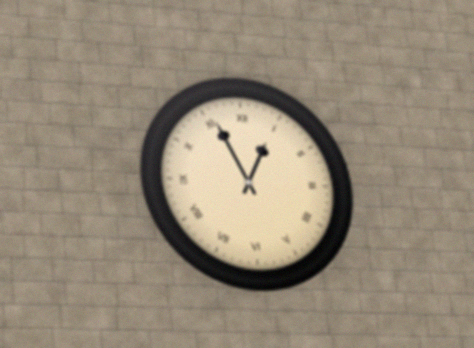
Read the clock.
12:56
